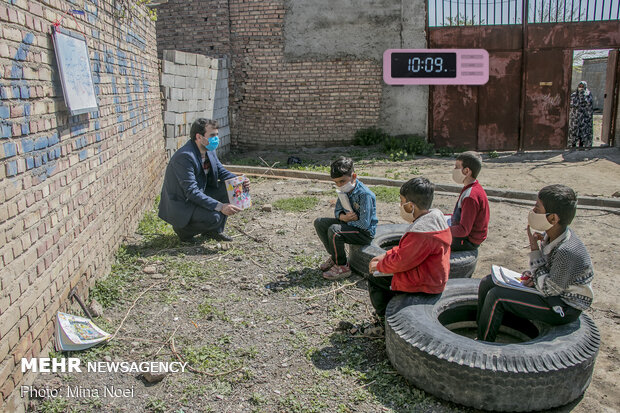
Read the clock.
10:09
